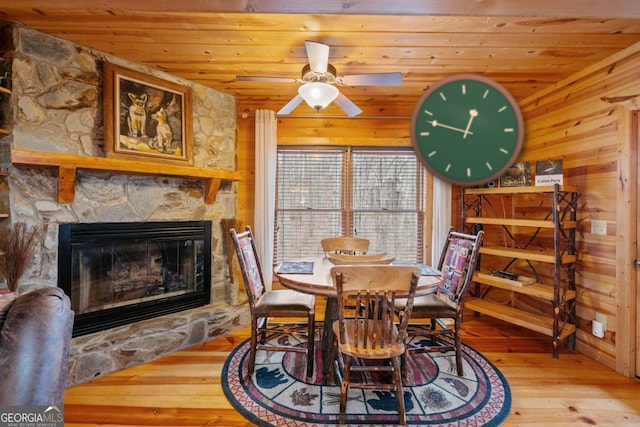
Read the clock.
12:48
